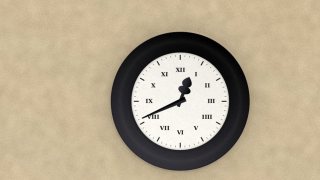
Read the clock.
12:41
